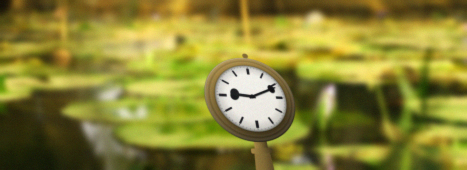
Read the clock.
9:11
